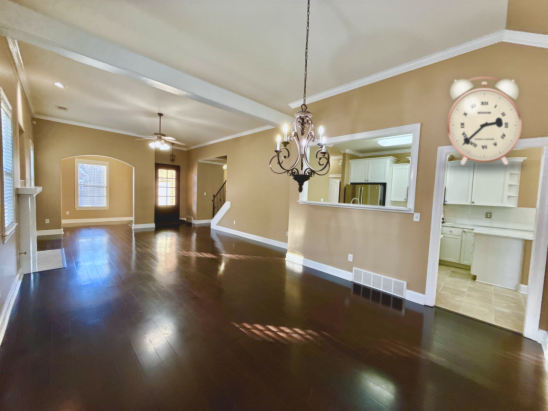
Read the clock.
2:38
